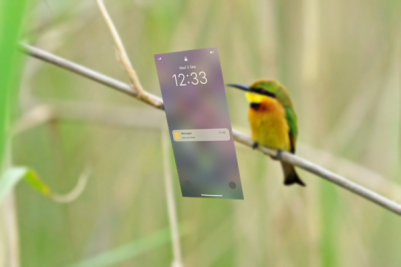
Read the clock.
12:33
